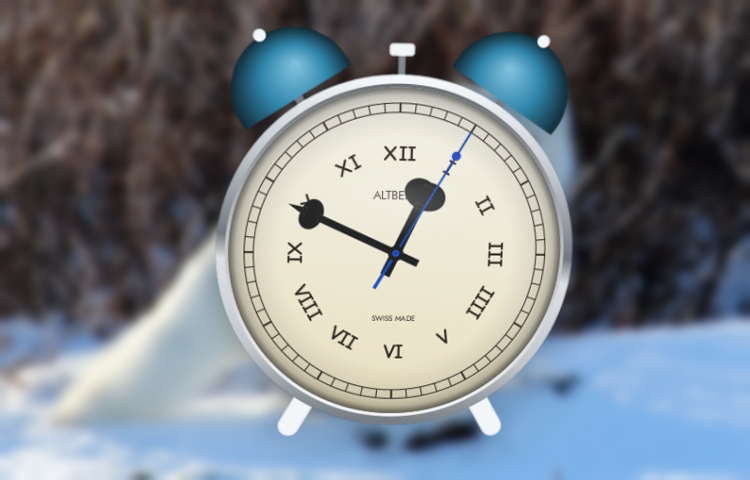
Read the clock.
12:49:05
